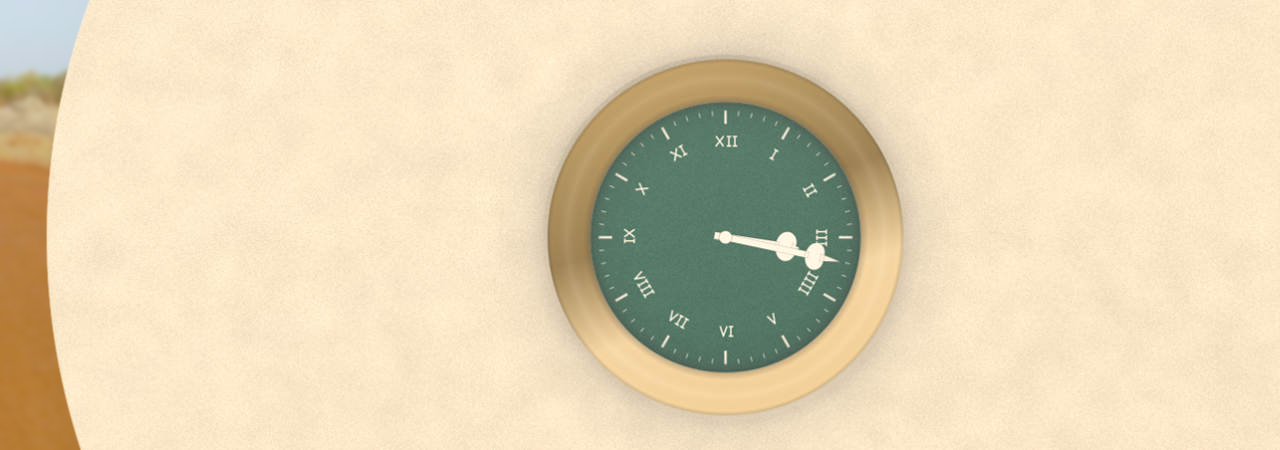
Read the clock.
3:17
